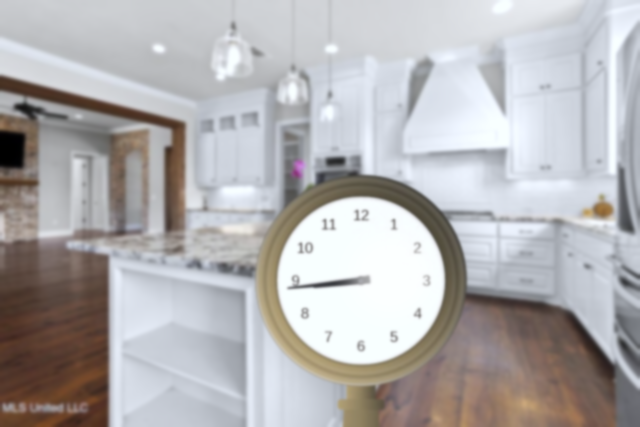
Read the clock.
8:44
